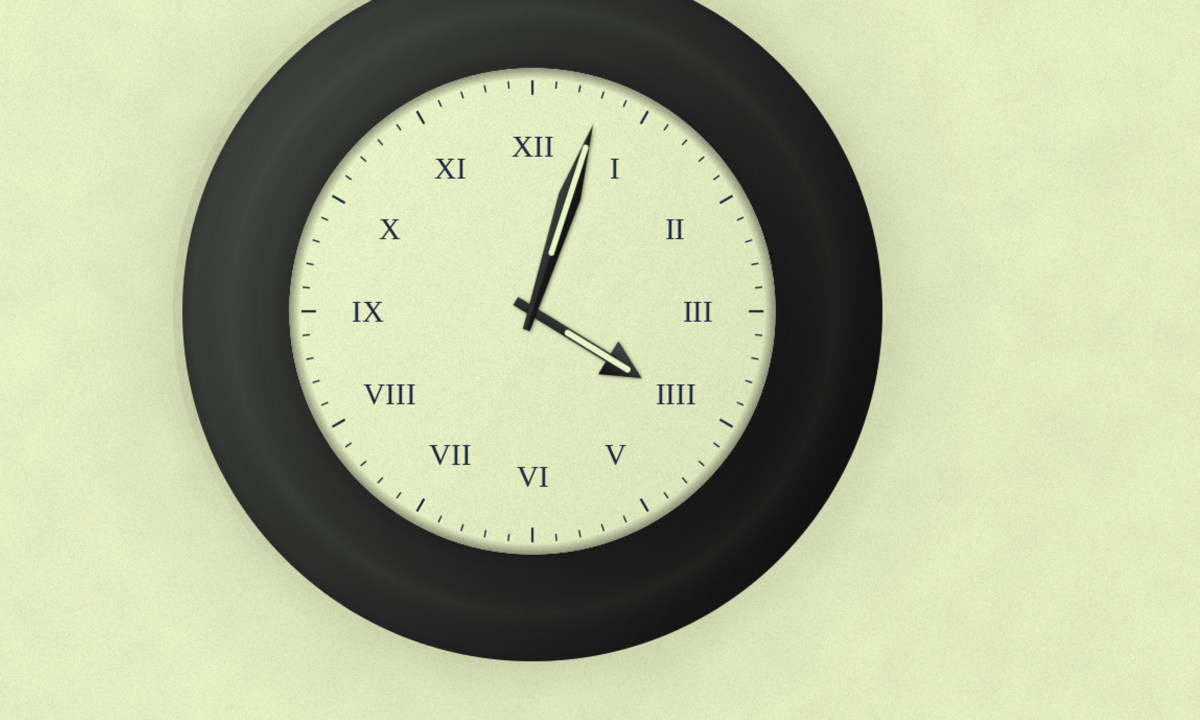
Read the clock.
4:03
